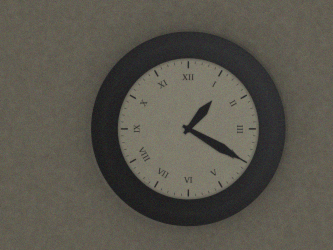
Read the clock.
1:20
